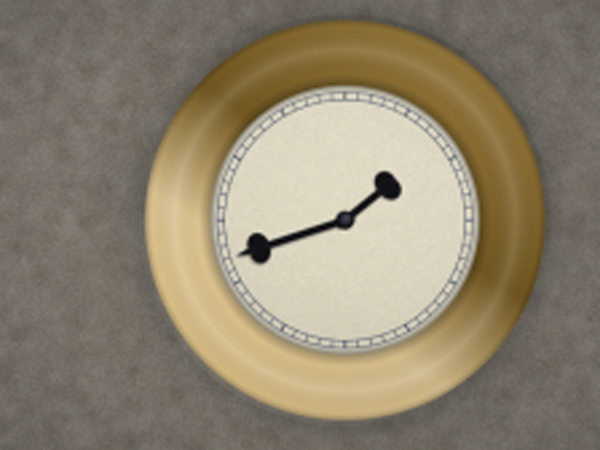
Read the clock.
1:42
